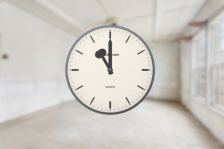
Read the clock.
11:00
